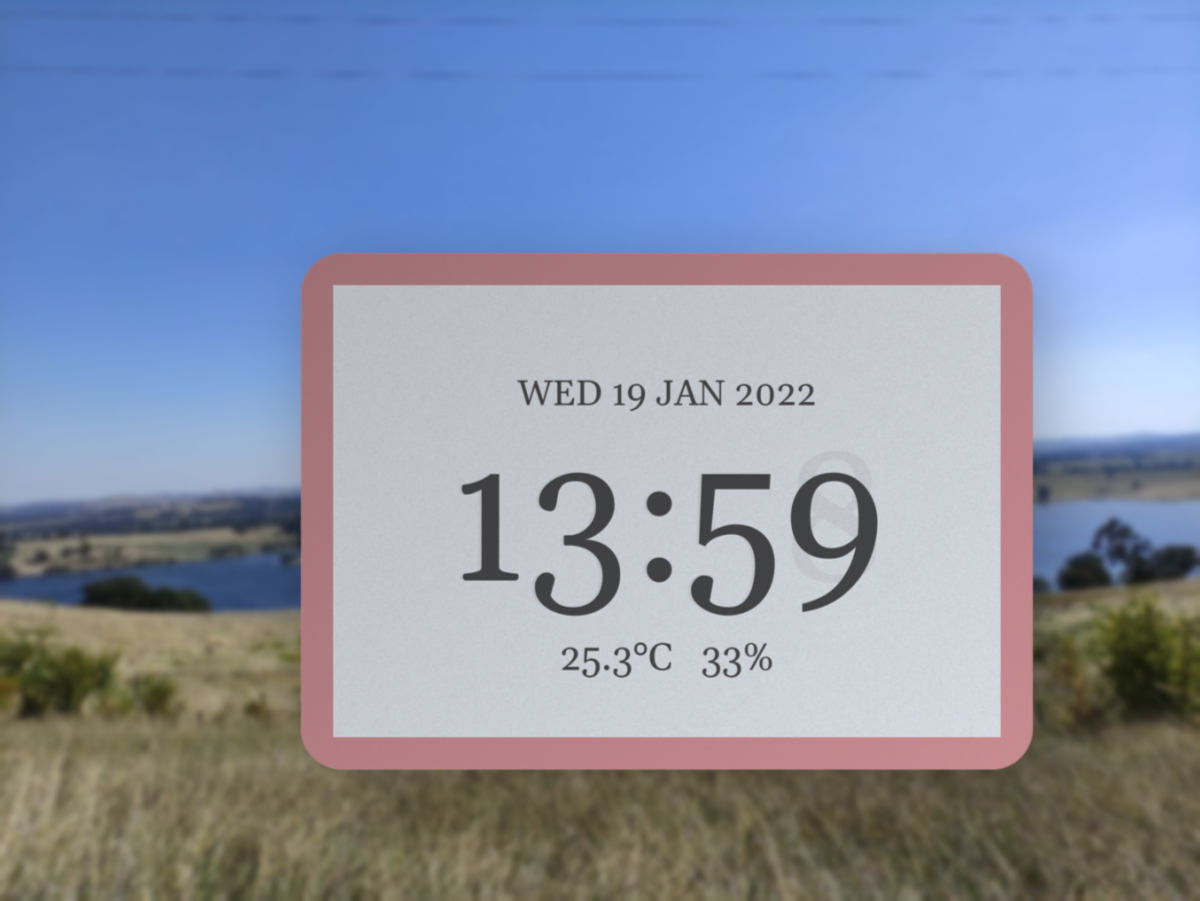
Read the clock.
13:59
